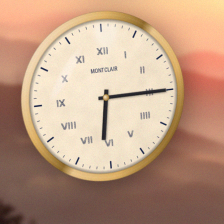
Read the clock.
6:15
